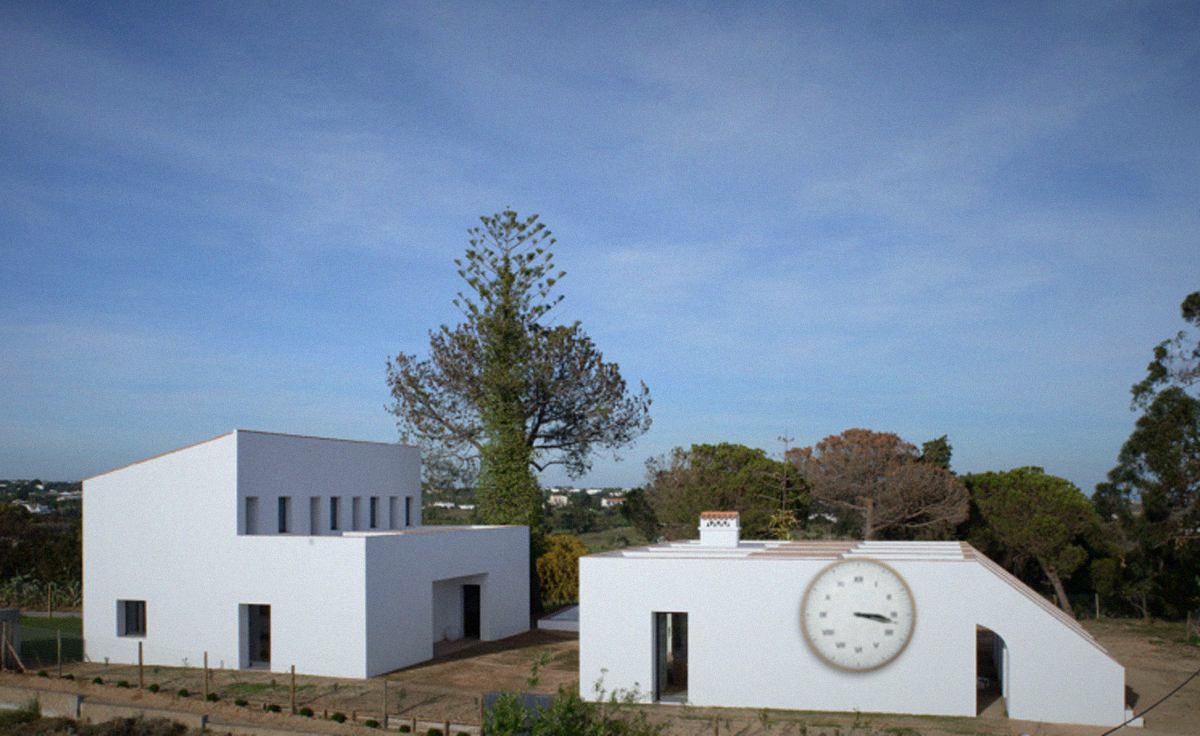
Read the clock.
3:17
